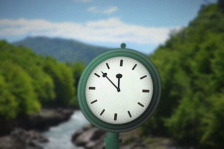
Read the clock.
11:52
